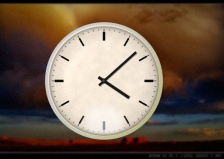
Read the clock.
4:08
